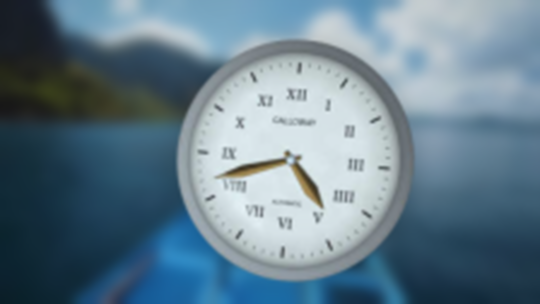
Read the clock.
4:42
